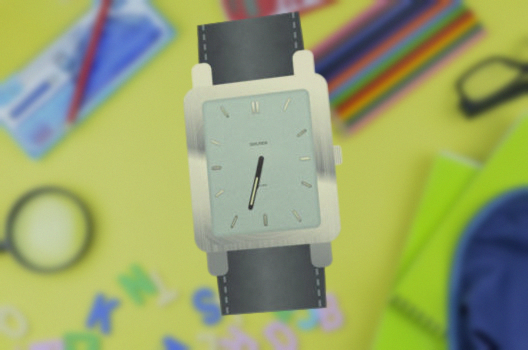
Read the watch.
6:33
